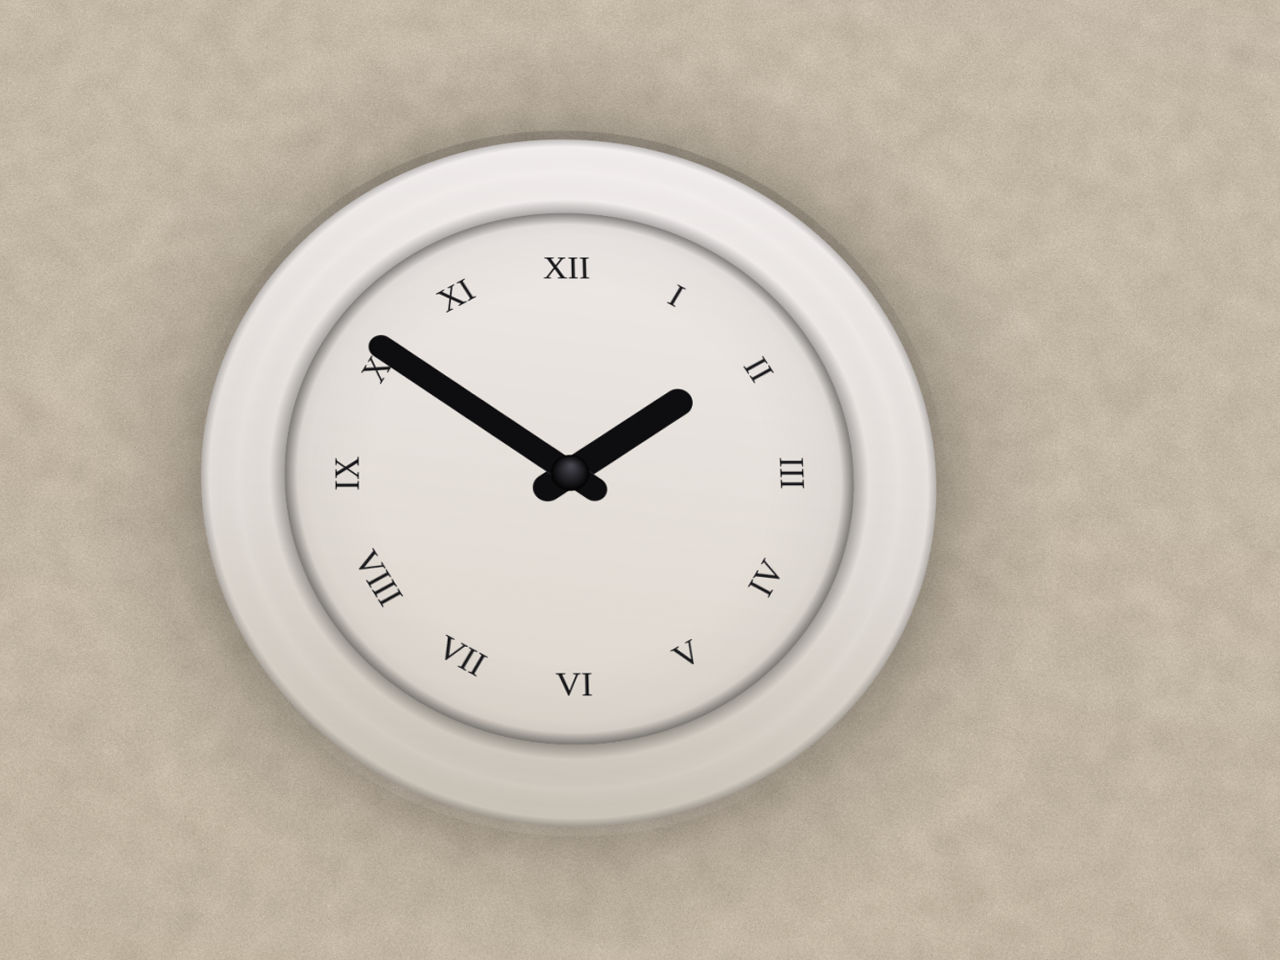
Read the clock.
1:51
